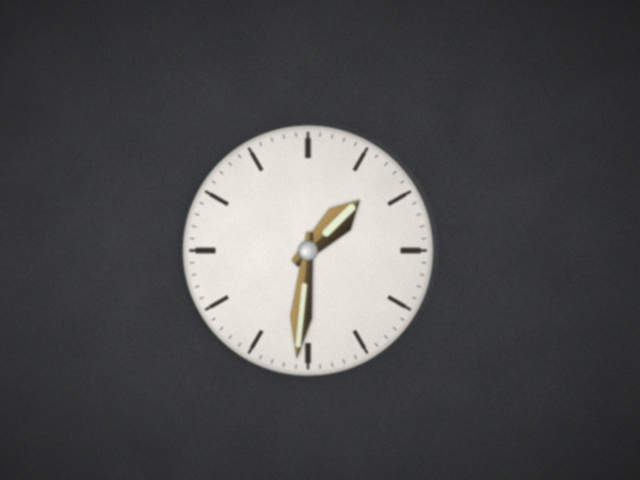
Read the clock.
1:31
